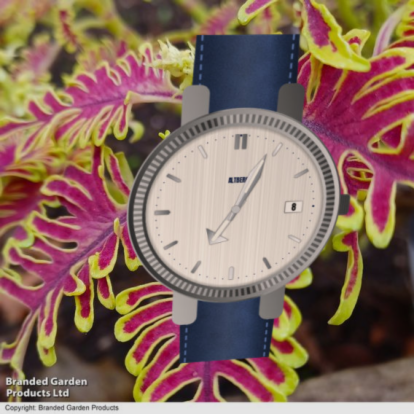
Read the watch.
7:04
